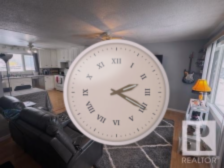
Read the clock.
2:20
